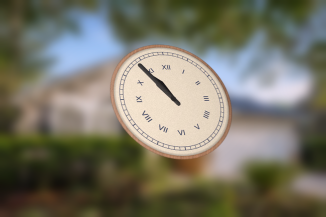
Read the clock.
10:54
